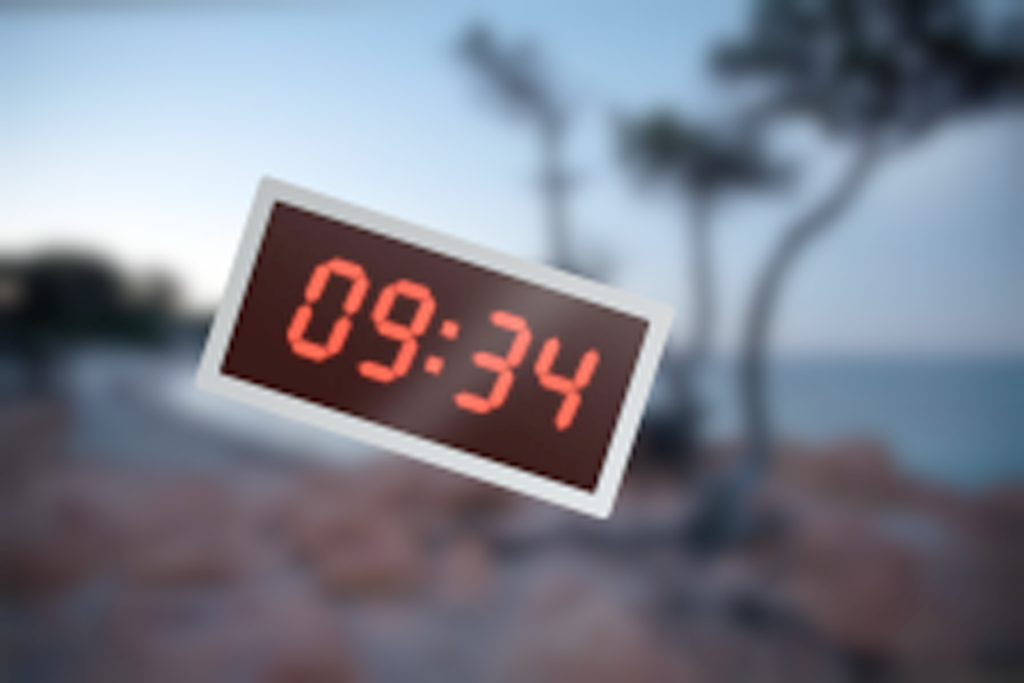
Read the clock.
9:34
